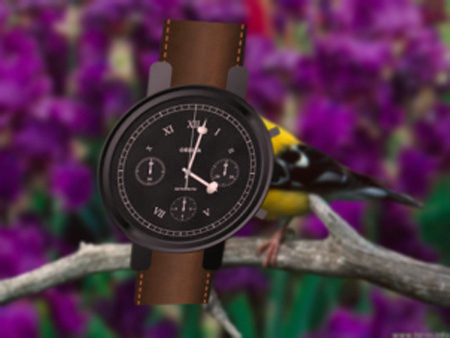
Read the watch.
4:02
